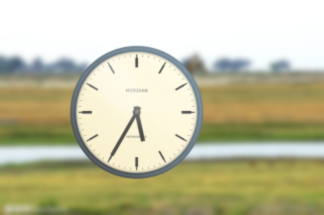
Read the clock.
5:35
